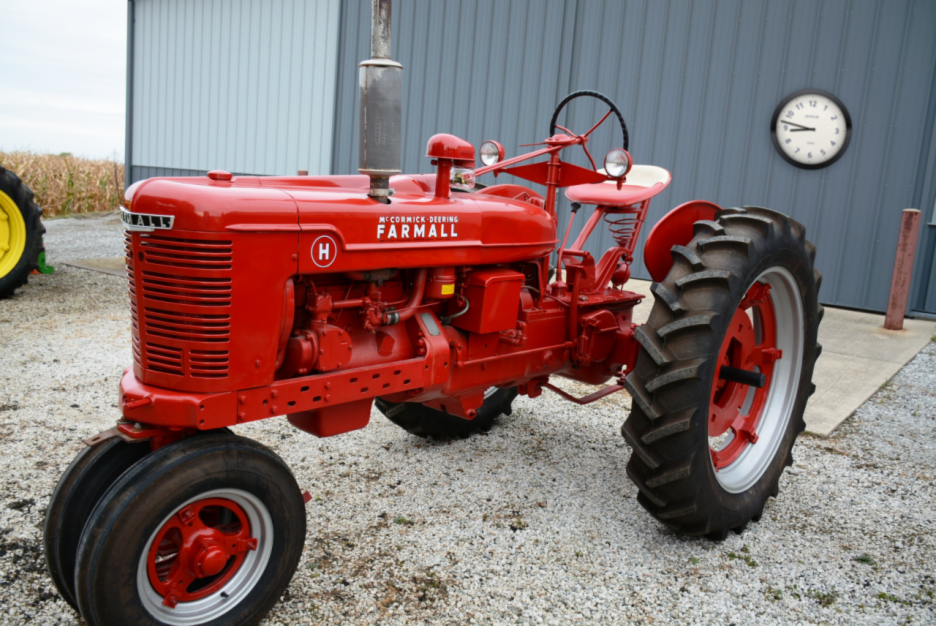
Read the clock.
8:47
